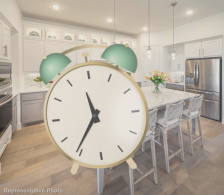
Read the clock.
11:36
